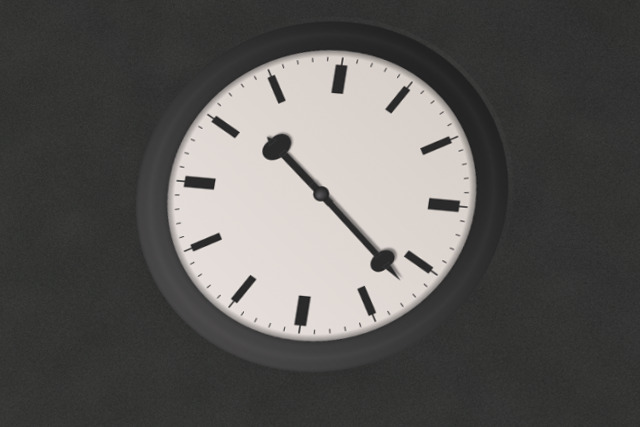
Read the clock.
10:22
